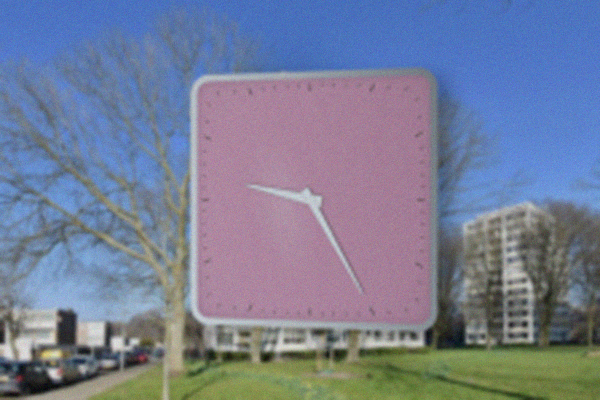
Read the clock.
9:25
